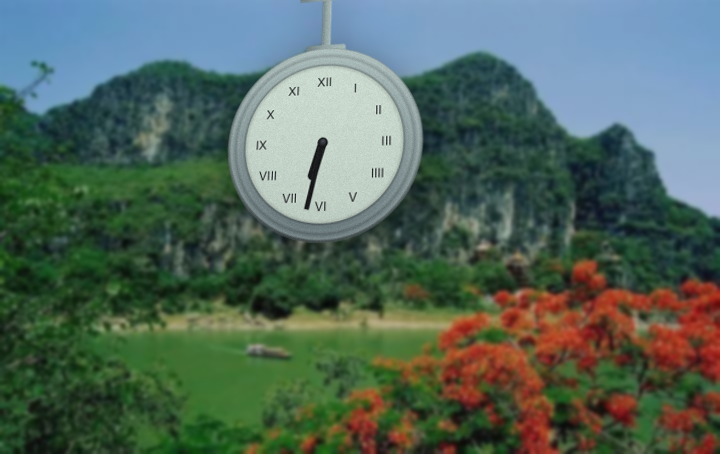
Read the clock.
6:32
